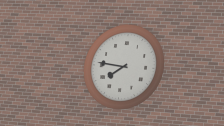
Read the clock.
7:46
